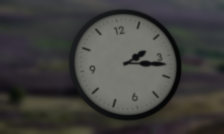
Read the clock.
2:17
